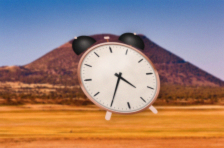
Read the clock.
4:35
